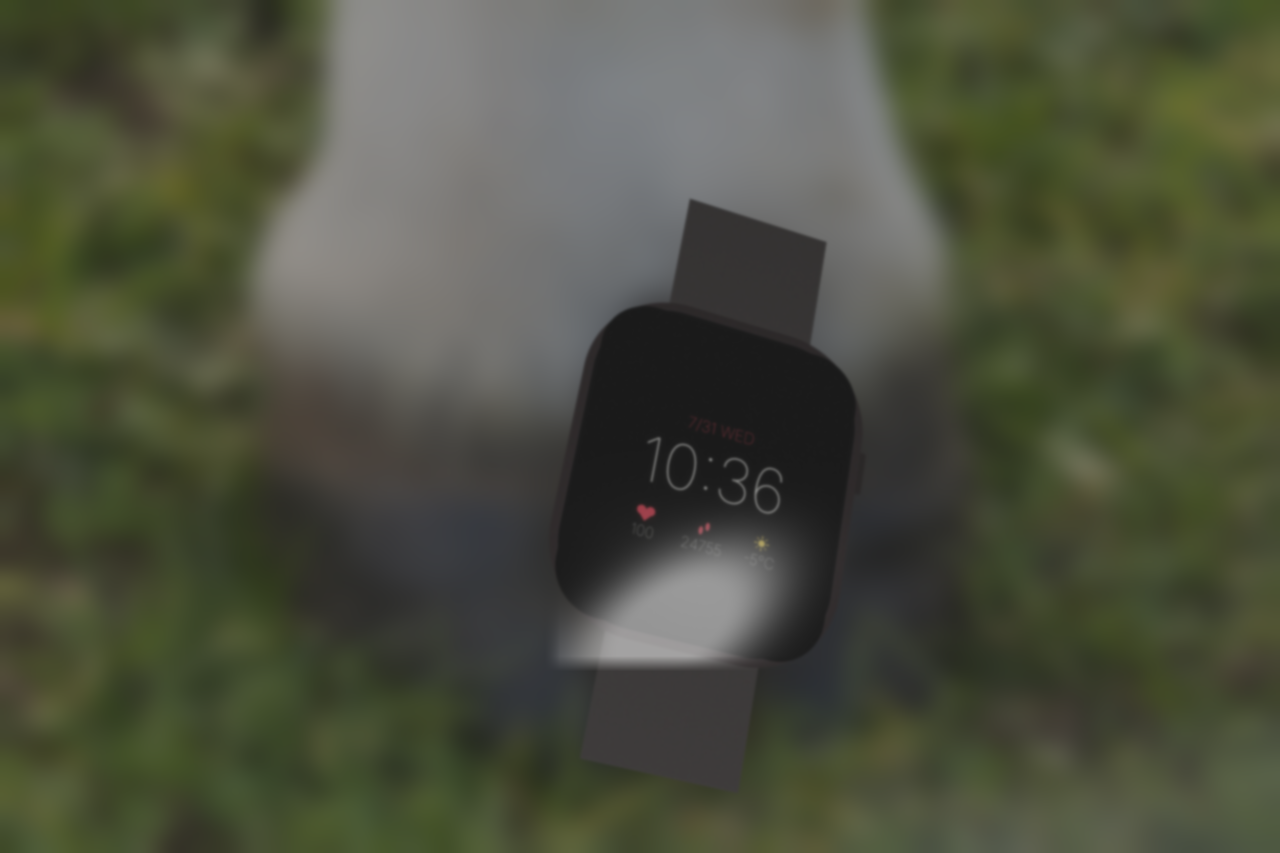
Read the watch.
10:36
